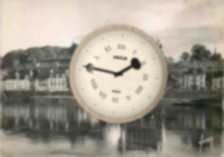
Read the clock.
1:46
